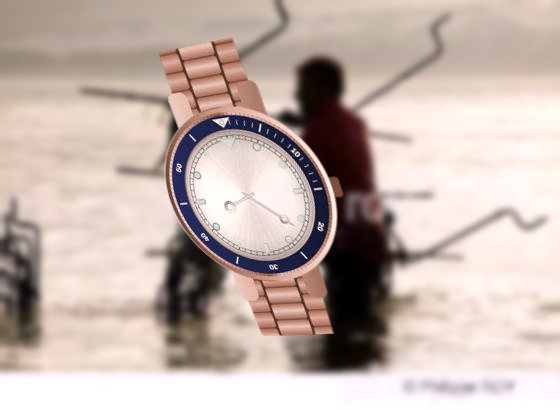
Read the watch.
8:22
